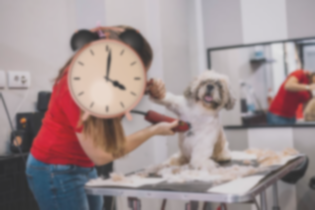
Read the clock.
4:01
